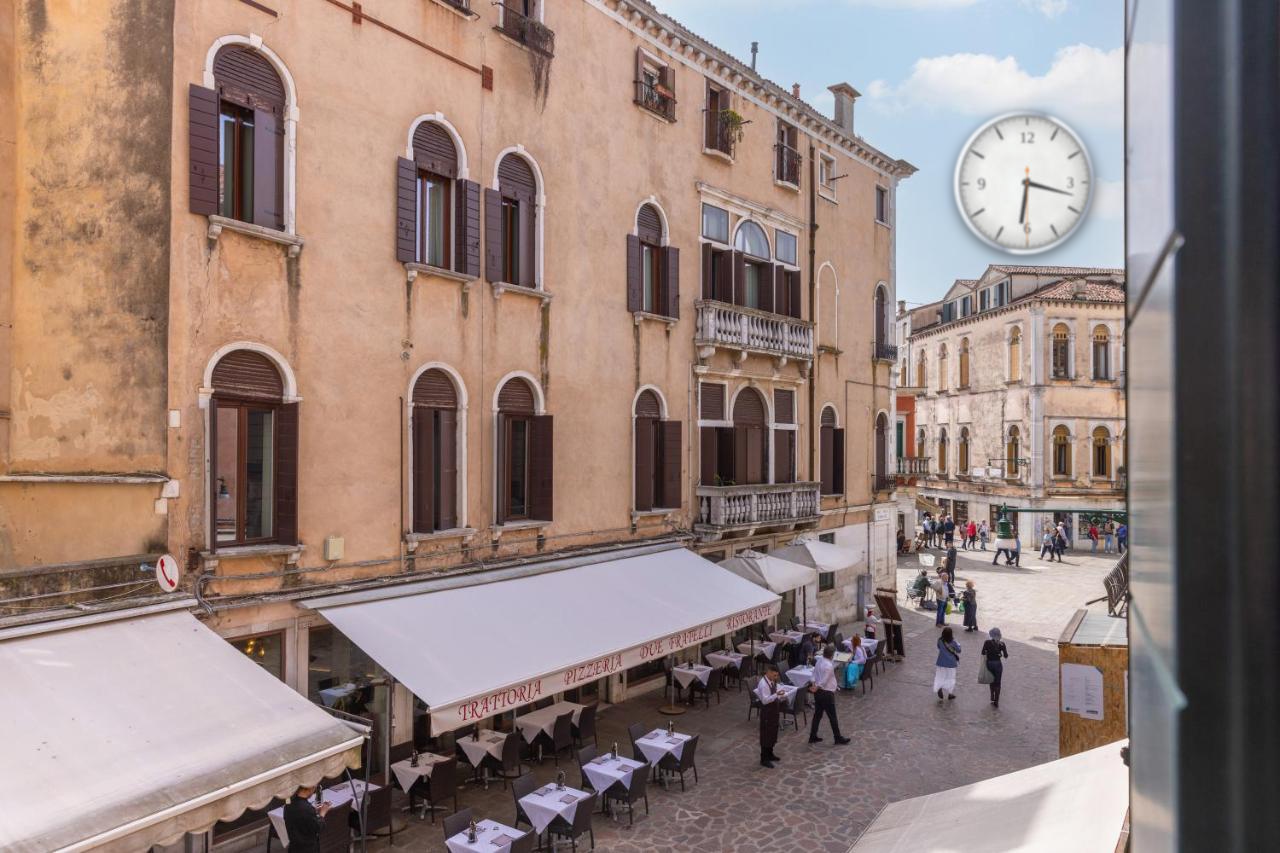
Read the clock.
6:17:30
